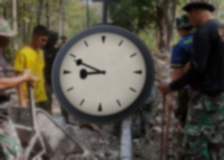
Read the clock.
8:49
